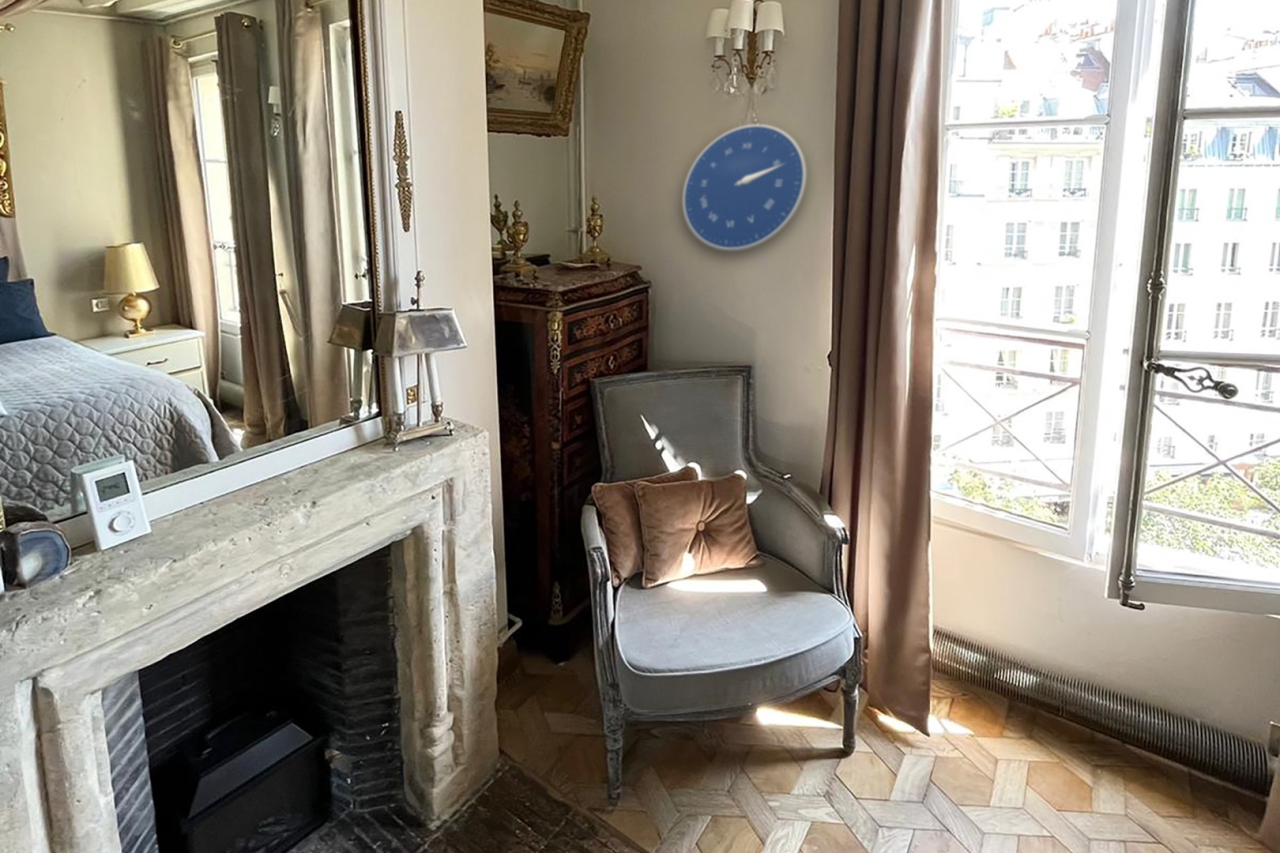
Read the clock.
2:11
